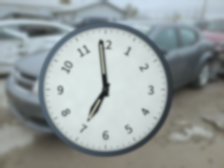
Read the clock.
6:59
